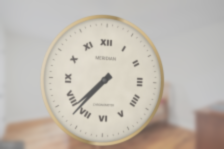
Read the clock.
7:37
